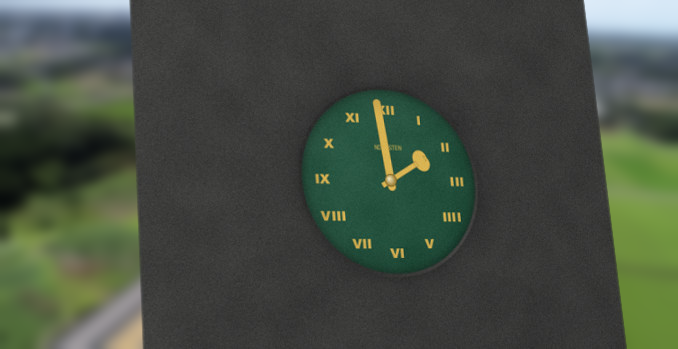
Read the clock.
1:59
